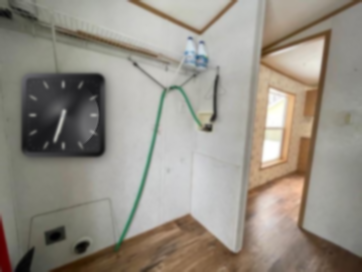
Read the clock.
6:33
